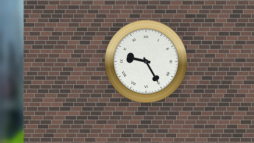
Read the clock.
9:25
